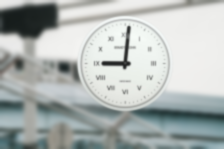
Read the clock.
9:01
